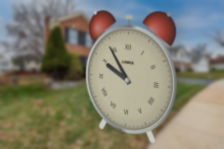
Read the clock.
9:54
